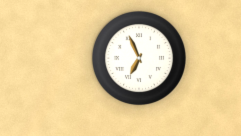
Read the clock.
6:56
